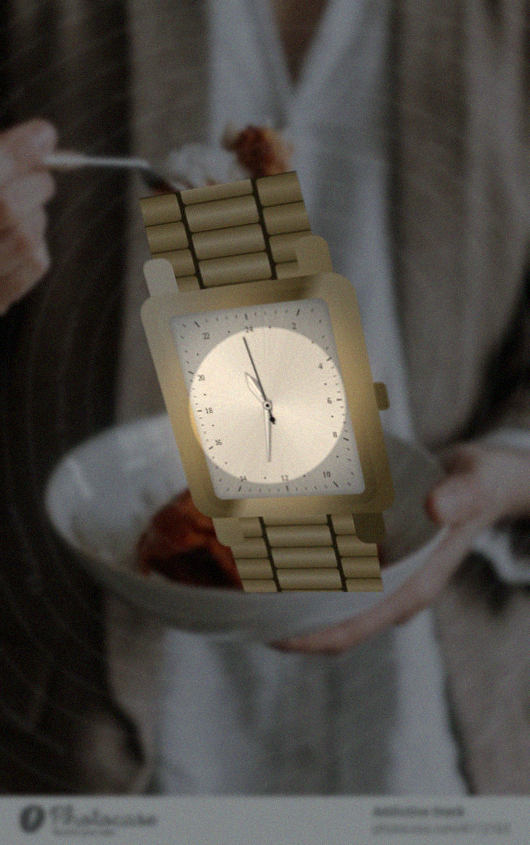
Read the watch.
22:31:59
